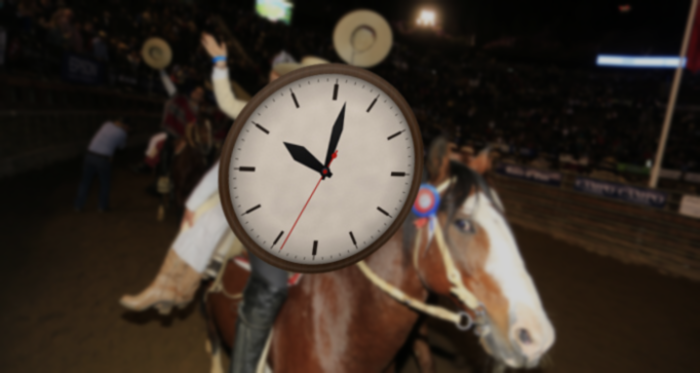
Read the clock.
10:01:34
